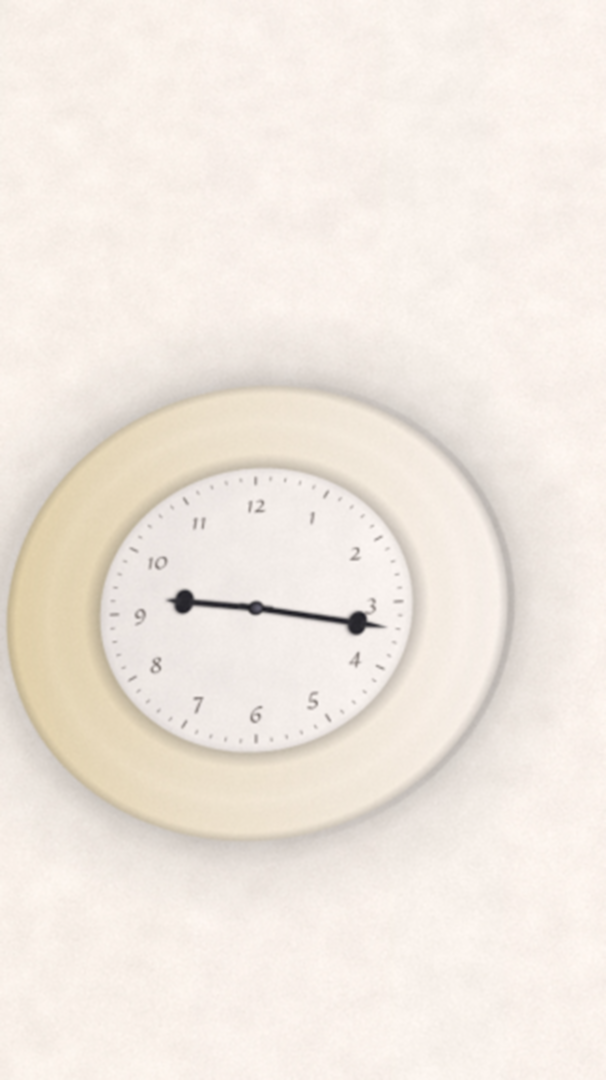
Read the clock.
9:17
